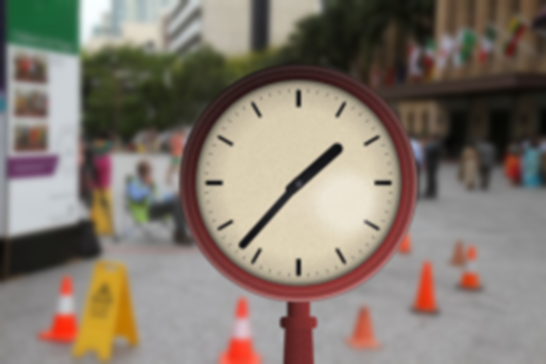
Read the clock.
1:37
